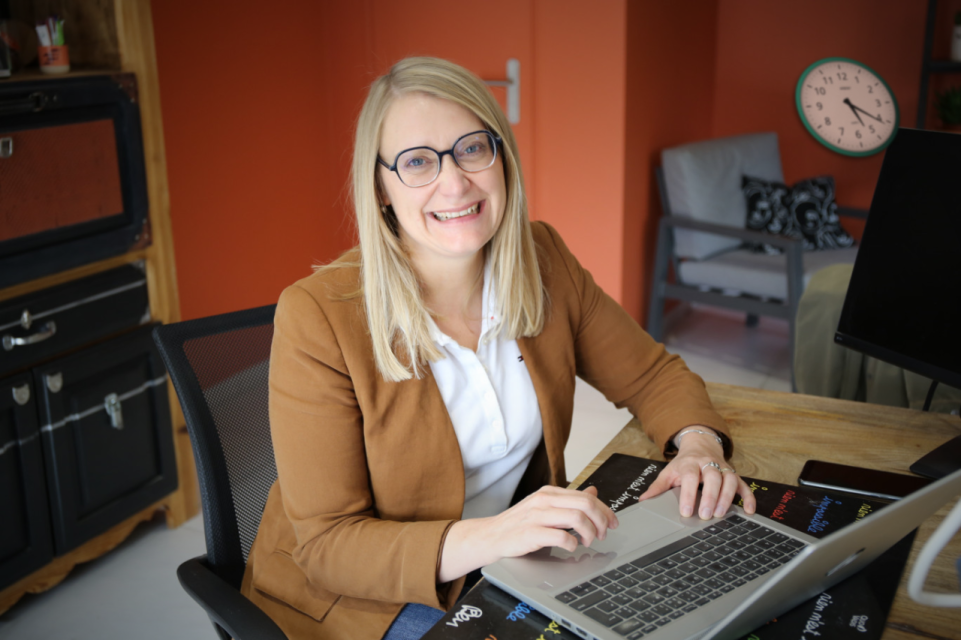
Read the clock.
5:21
